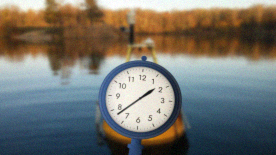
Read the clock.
1:38
